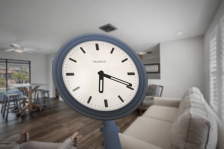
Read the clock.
6:19
